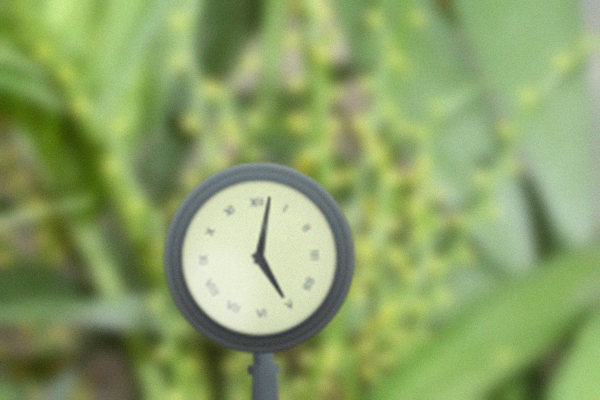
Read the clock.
5:02
